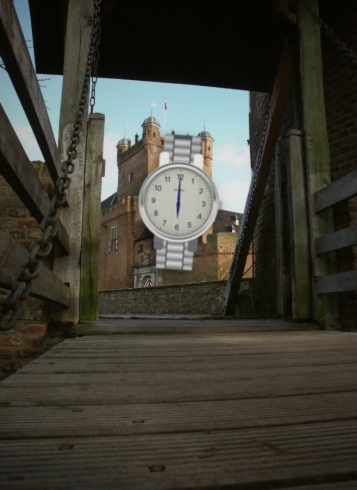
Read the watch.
6:00
